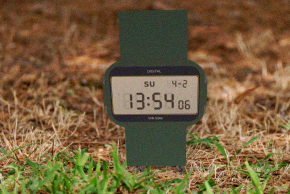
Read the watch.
13:54:06
